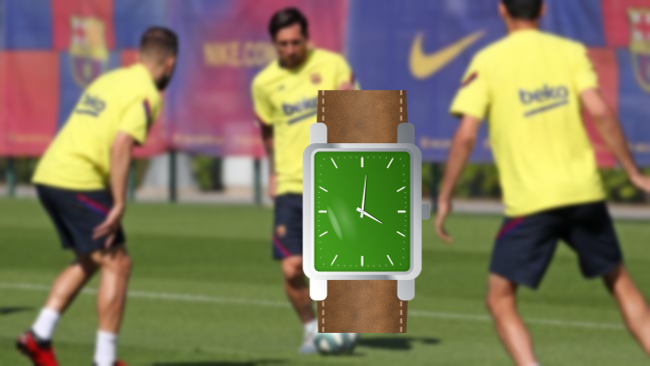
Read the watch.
4:01
